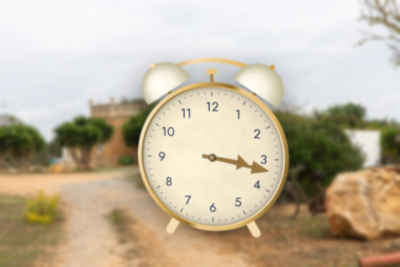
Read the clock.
3:17
